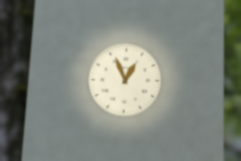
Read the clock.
12:56
